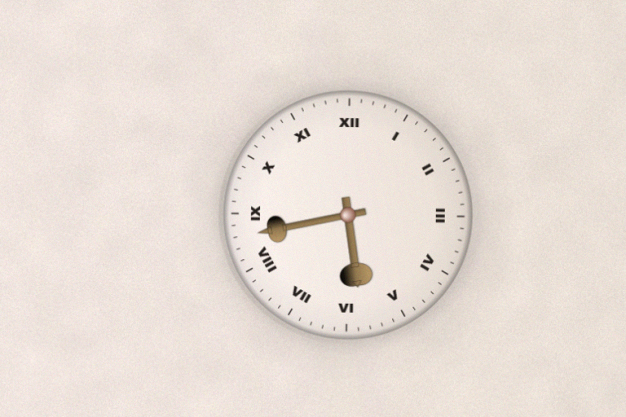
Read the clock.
5:43
